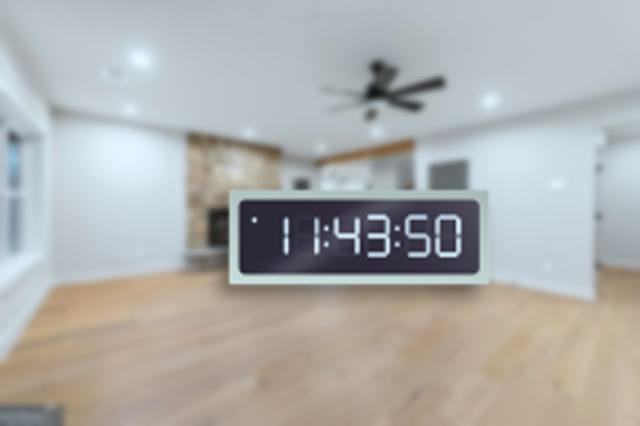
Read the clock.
11:43:50
